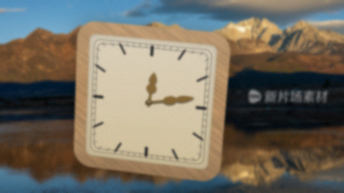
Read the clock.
12:13
